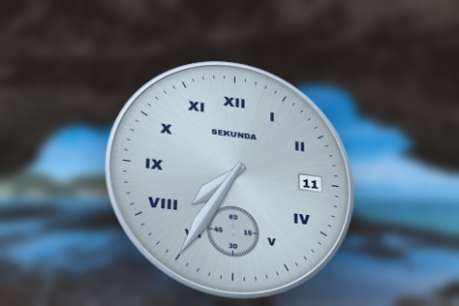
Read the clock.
7:35
